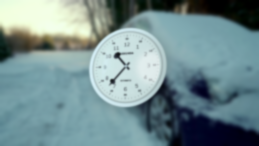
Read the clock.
10:37
